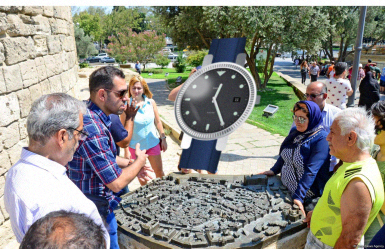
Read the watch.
12:25
